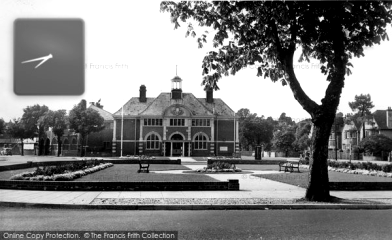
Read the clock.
7:43
